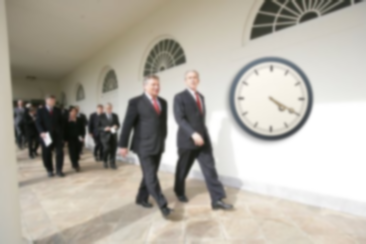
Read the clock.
4:20
